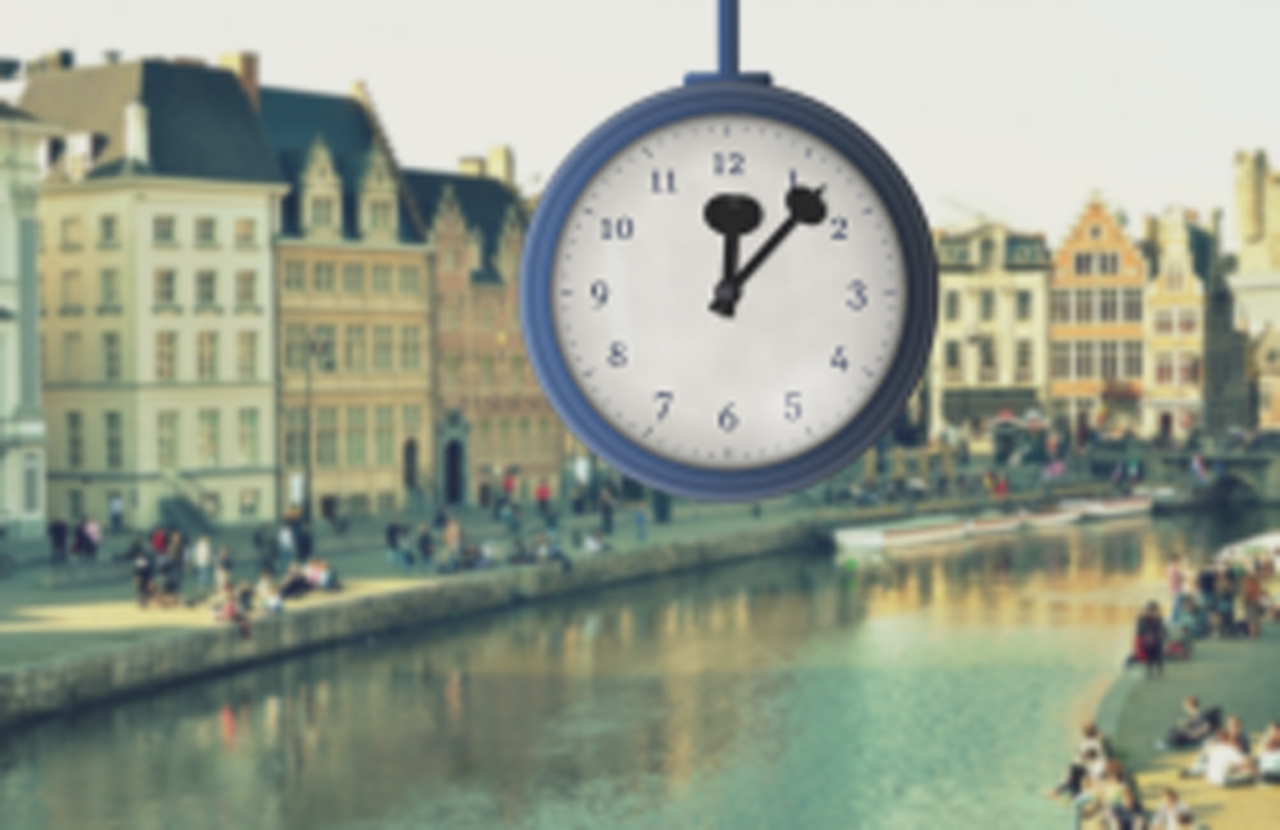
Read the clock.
12:07
